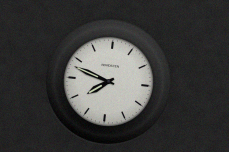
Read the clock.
7:48
